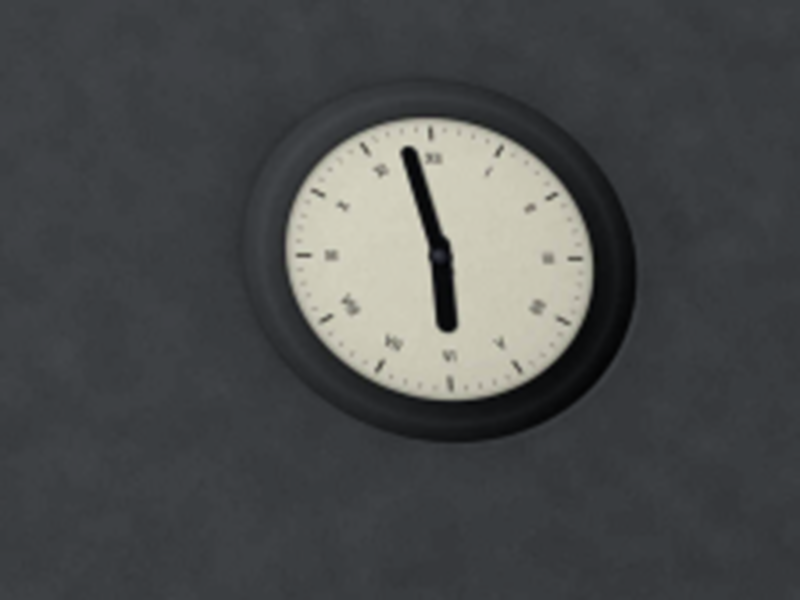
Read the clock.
5:58
